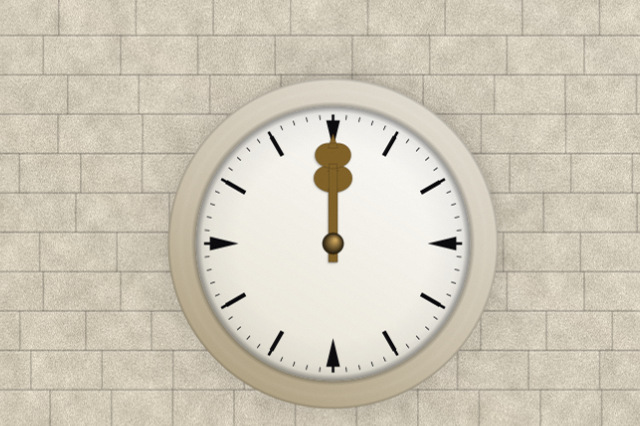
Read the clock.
12:00
